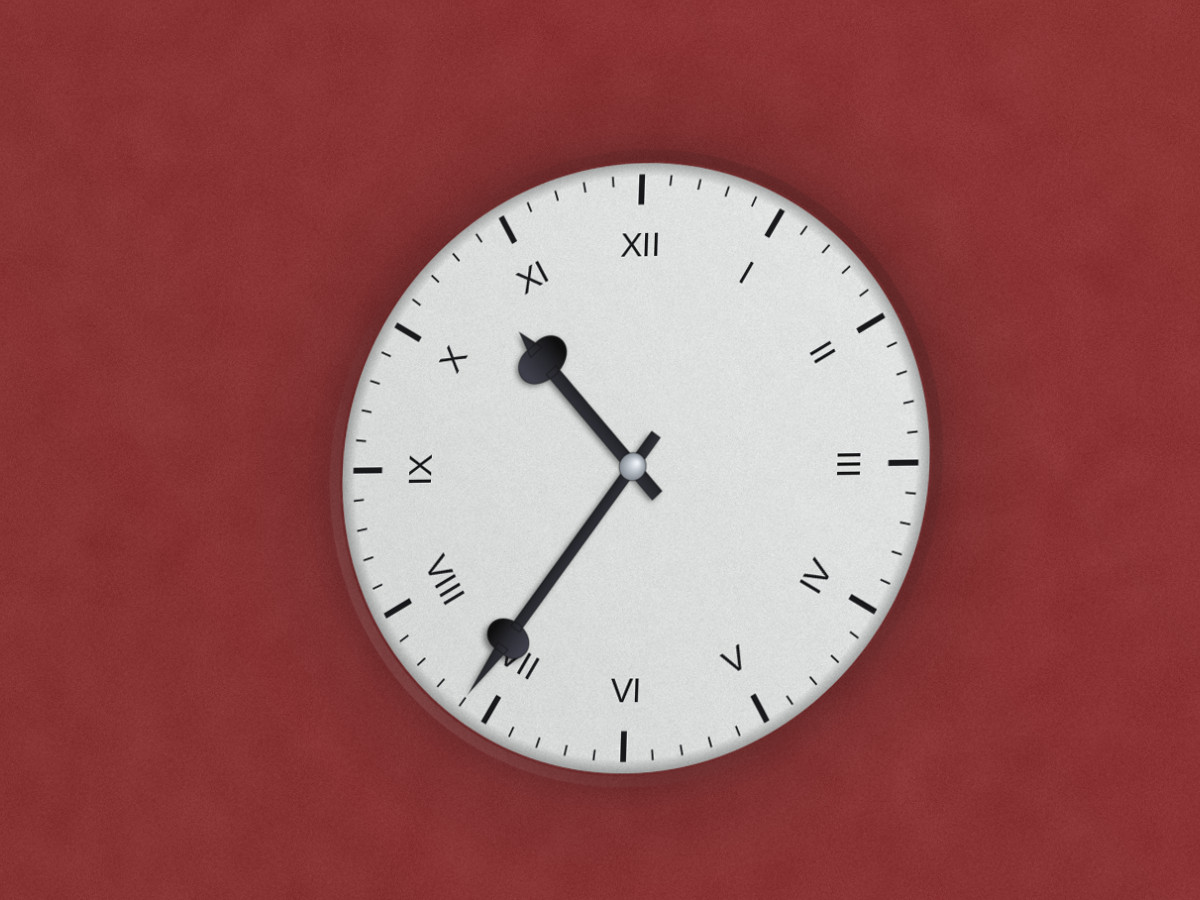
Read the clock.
10:36
